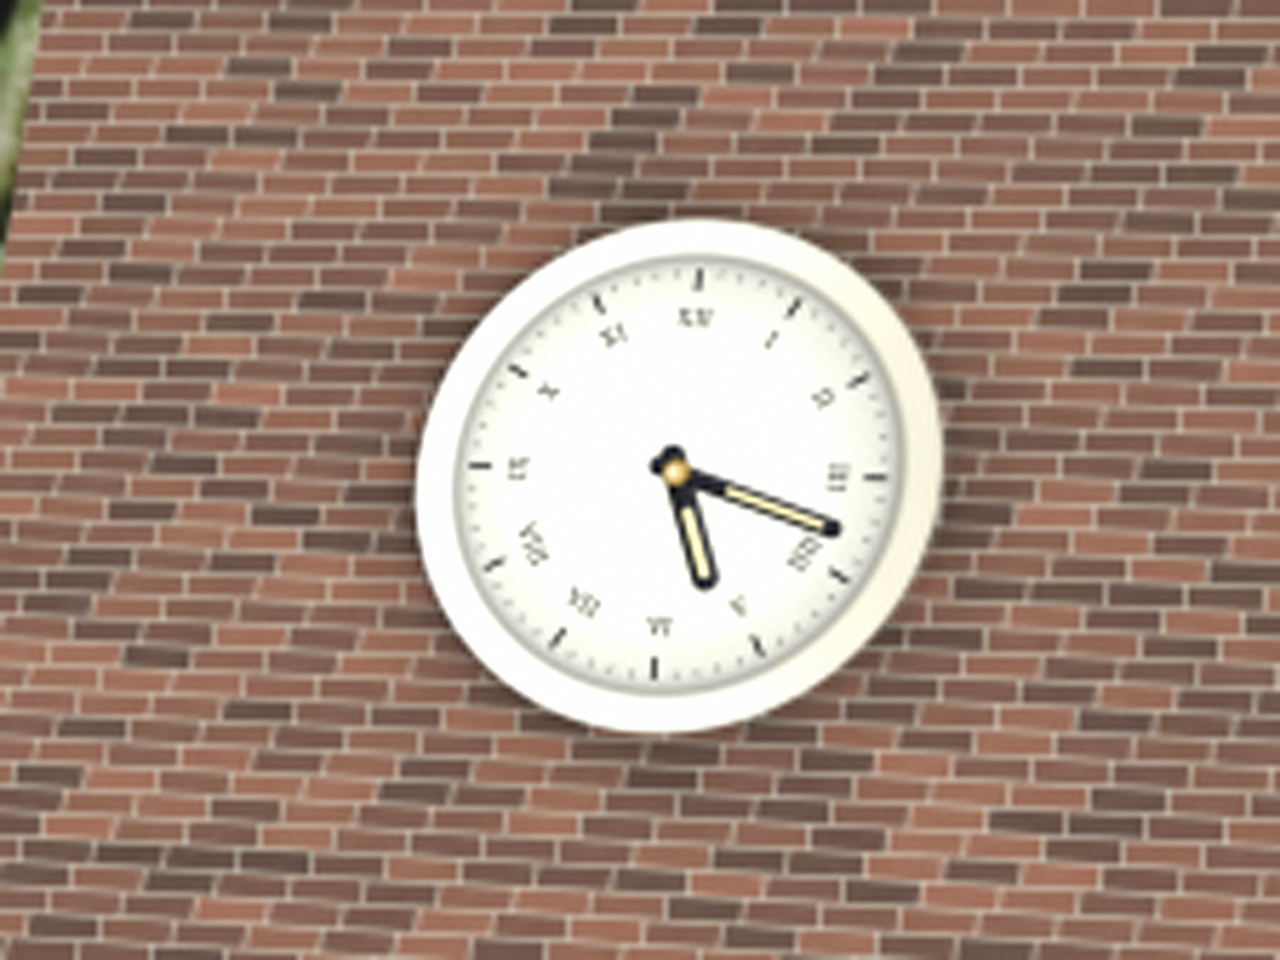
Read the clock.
5:18
